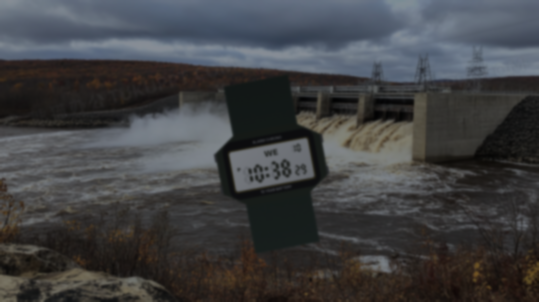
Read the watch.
10:38
